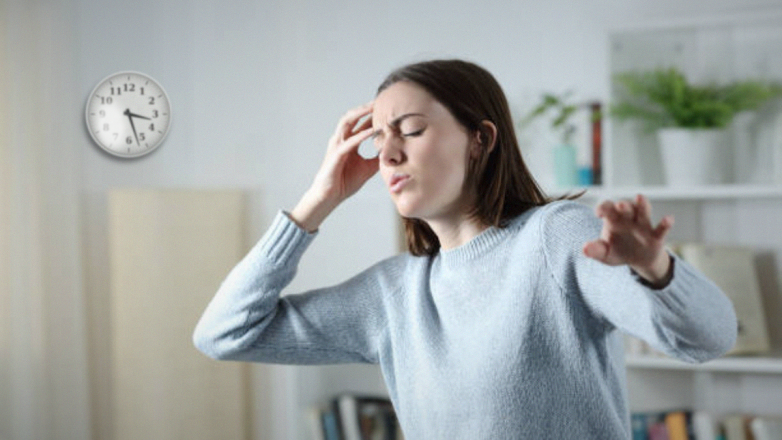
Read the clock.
3:27
